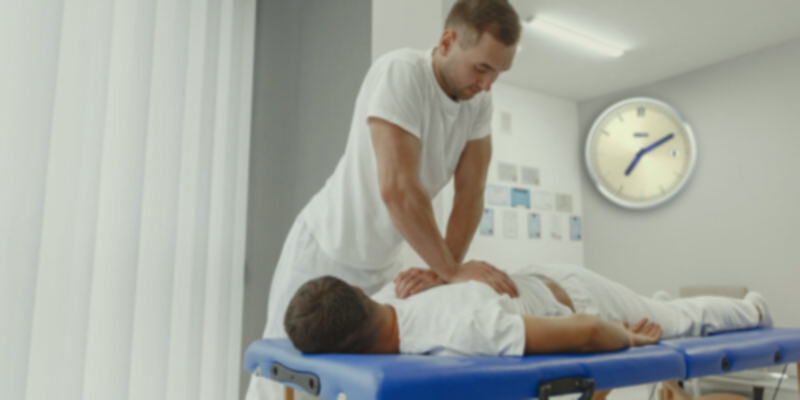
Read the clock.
7:10
